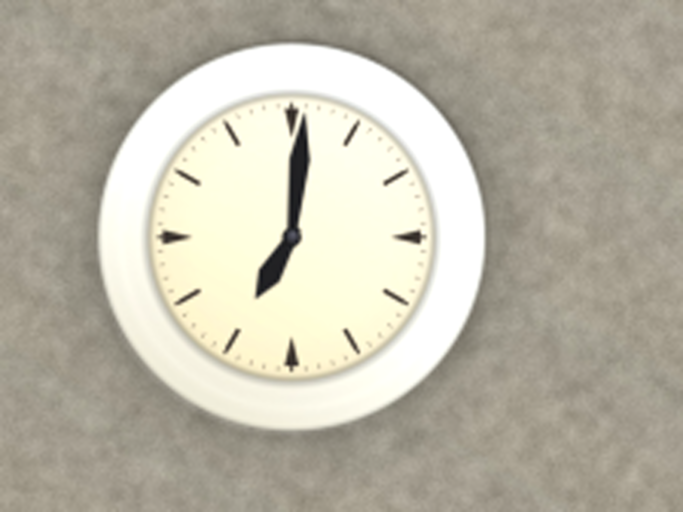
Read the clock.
7:01
